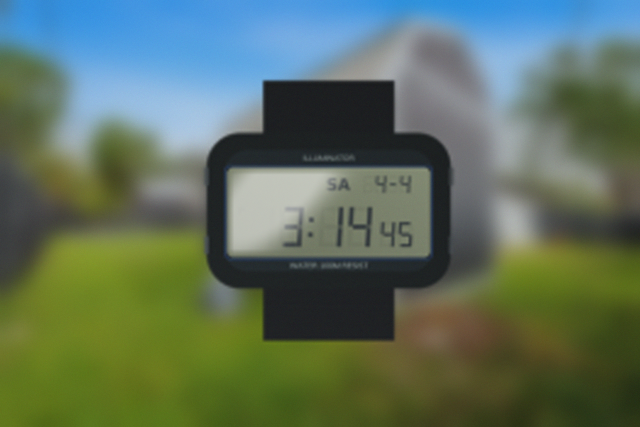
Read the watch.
3:14:45
